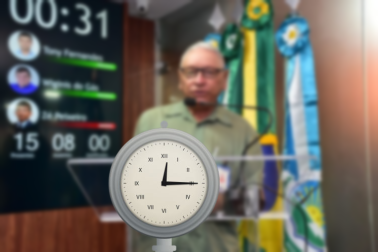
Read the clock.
12:15
